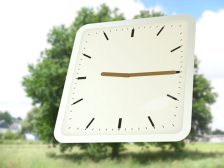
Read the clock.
9:15
